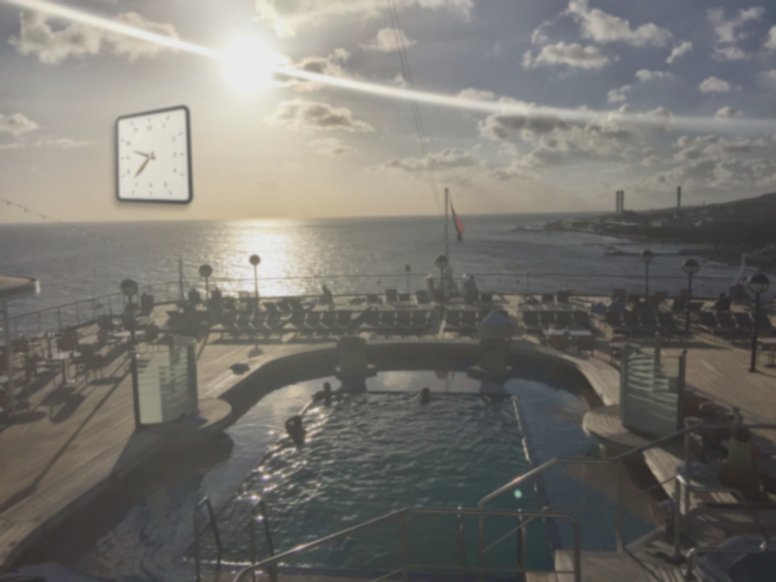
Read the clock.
9:37
